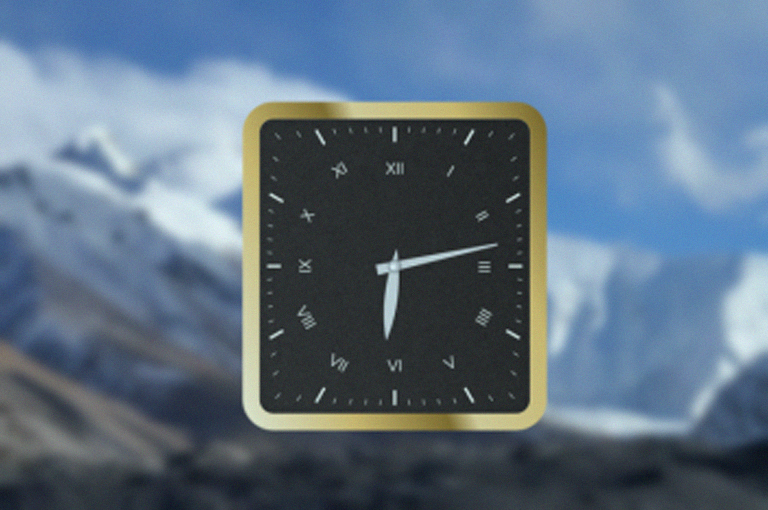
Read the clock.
6:13
